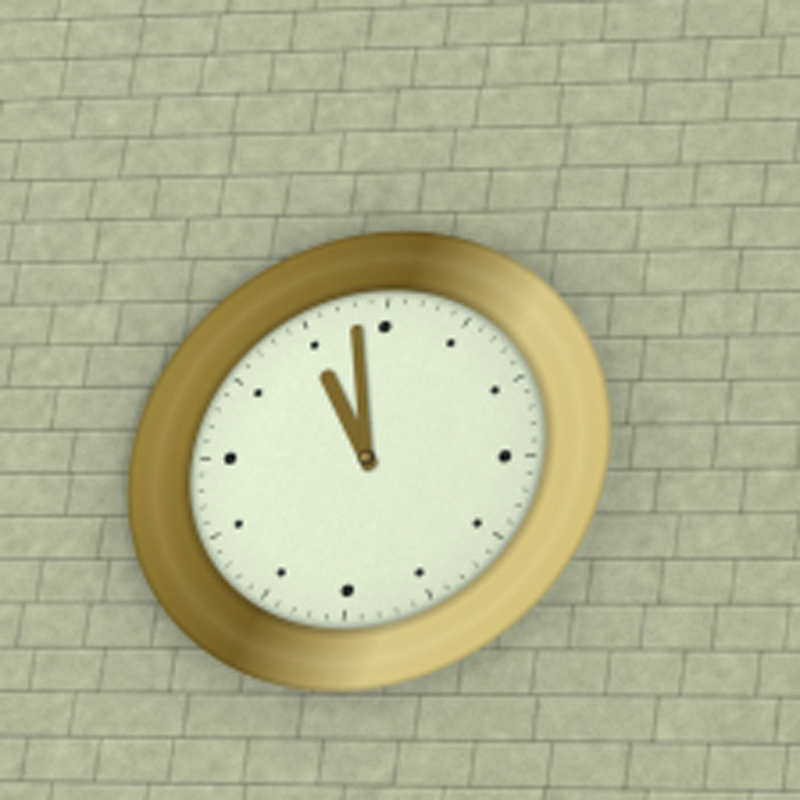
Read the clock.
10:58
